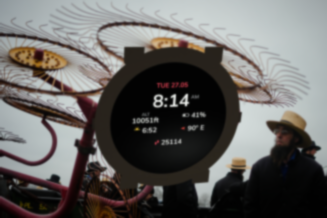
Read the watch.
8:14
